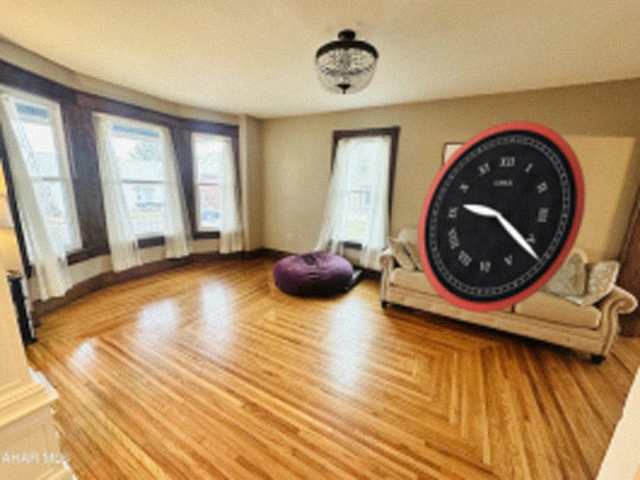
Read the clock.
9:21
